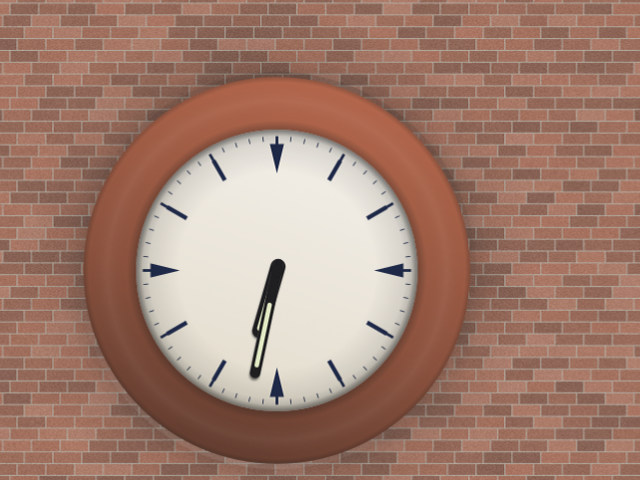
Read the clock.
6:32
